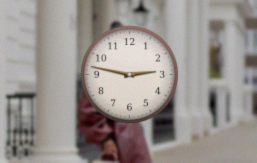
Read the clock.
2:47
